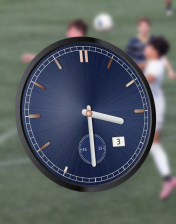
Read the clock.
3:30
